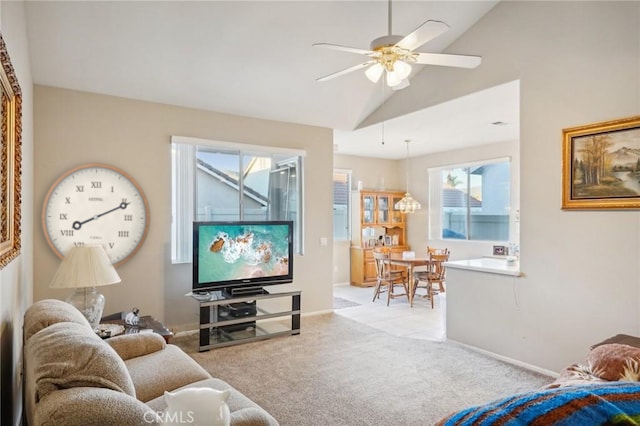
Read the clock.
8:11
